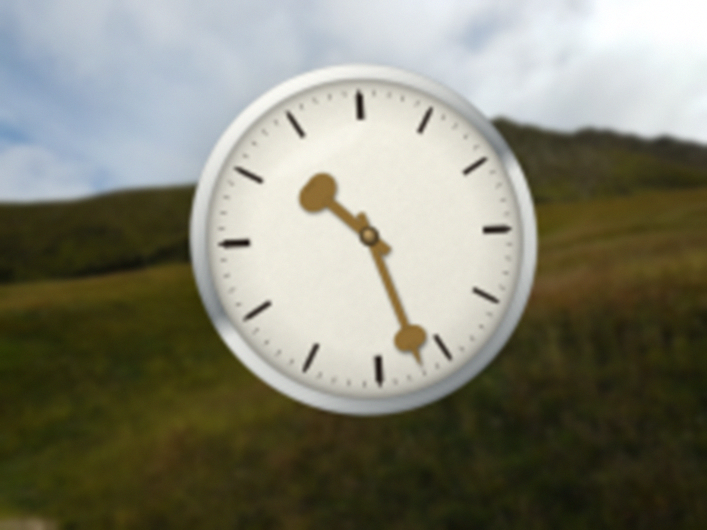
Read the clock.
10:27
